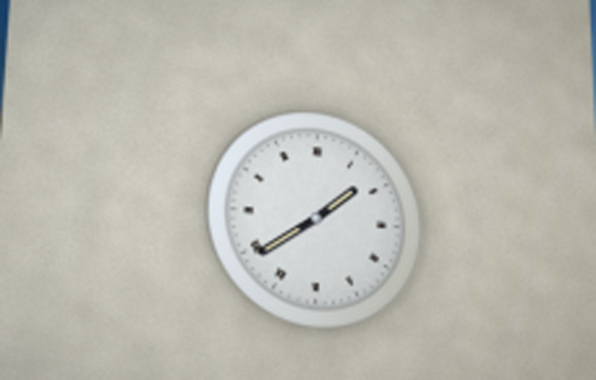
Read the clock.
1:39
